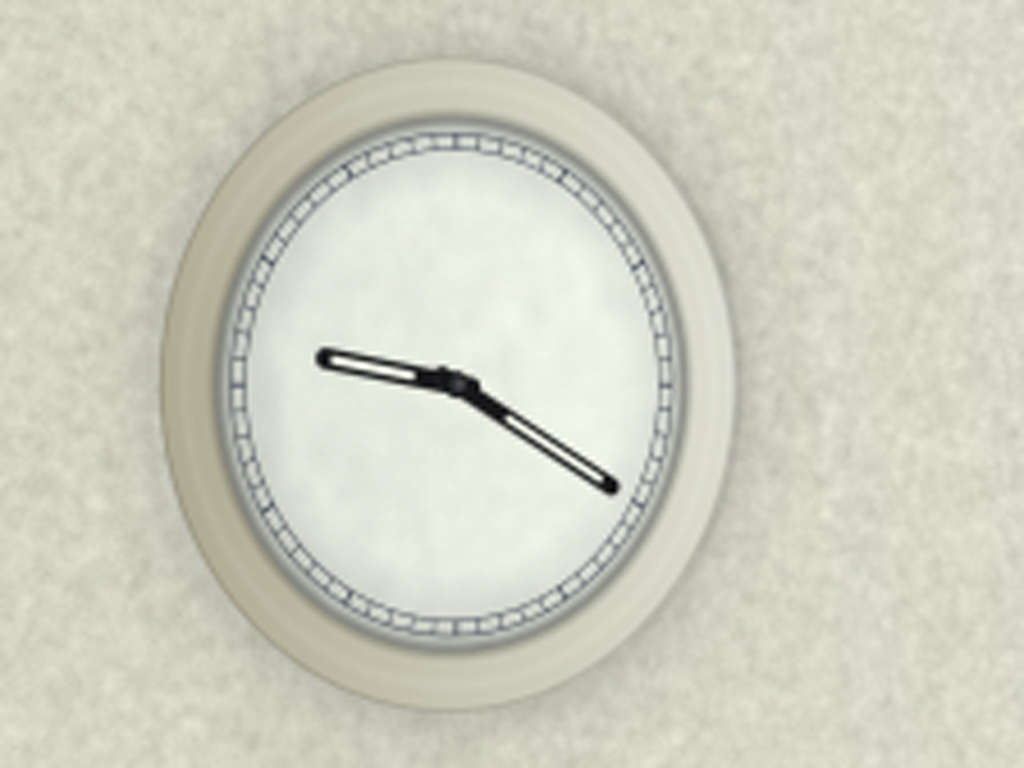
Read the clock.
9:20
